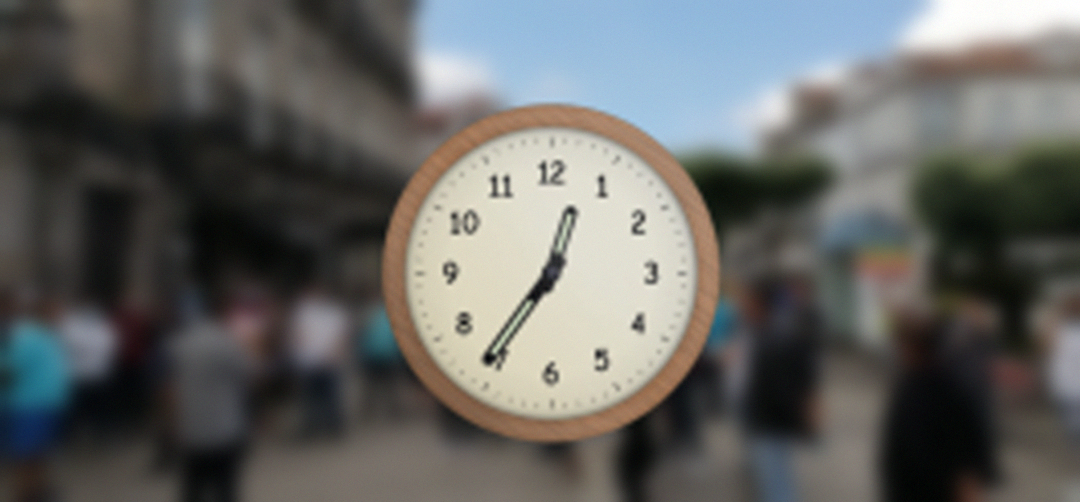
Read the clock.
12:36
